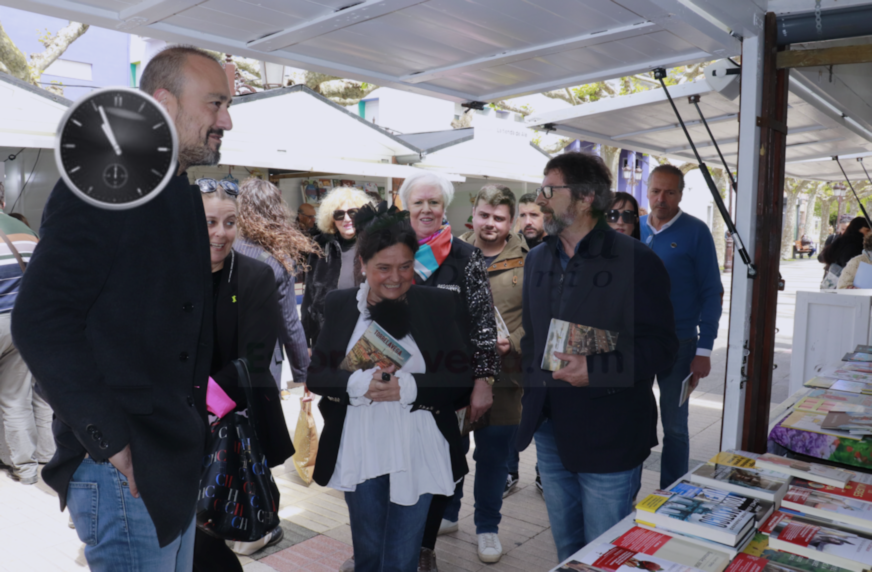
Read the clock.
10:56
